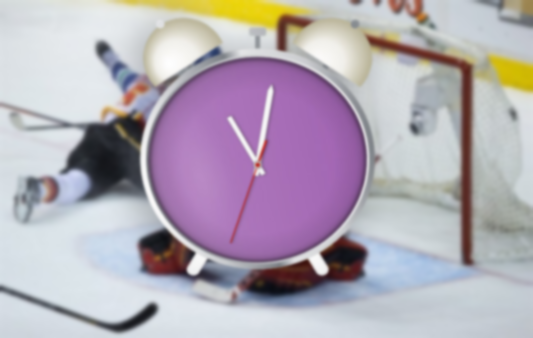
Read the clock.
11:01:33
